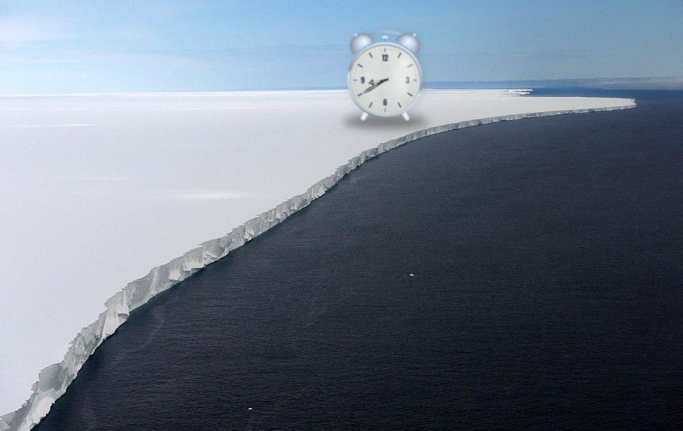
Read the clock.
8:40
